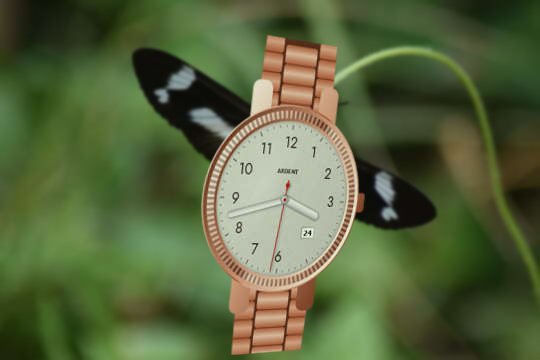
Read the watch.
3:42:31
